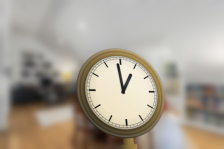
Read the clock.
12:59
